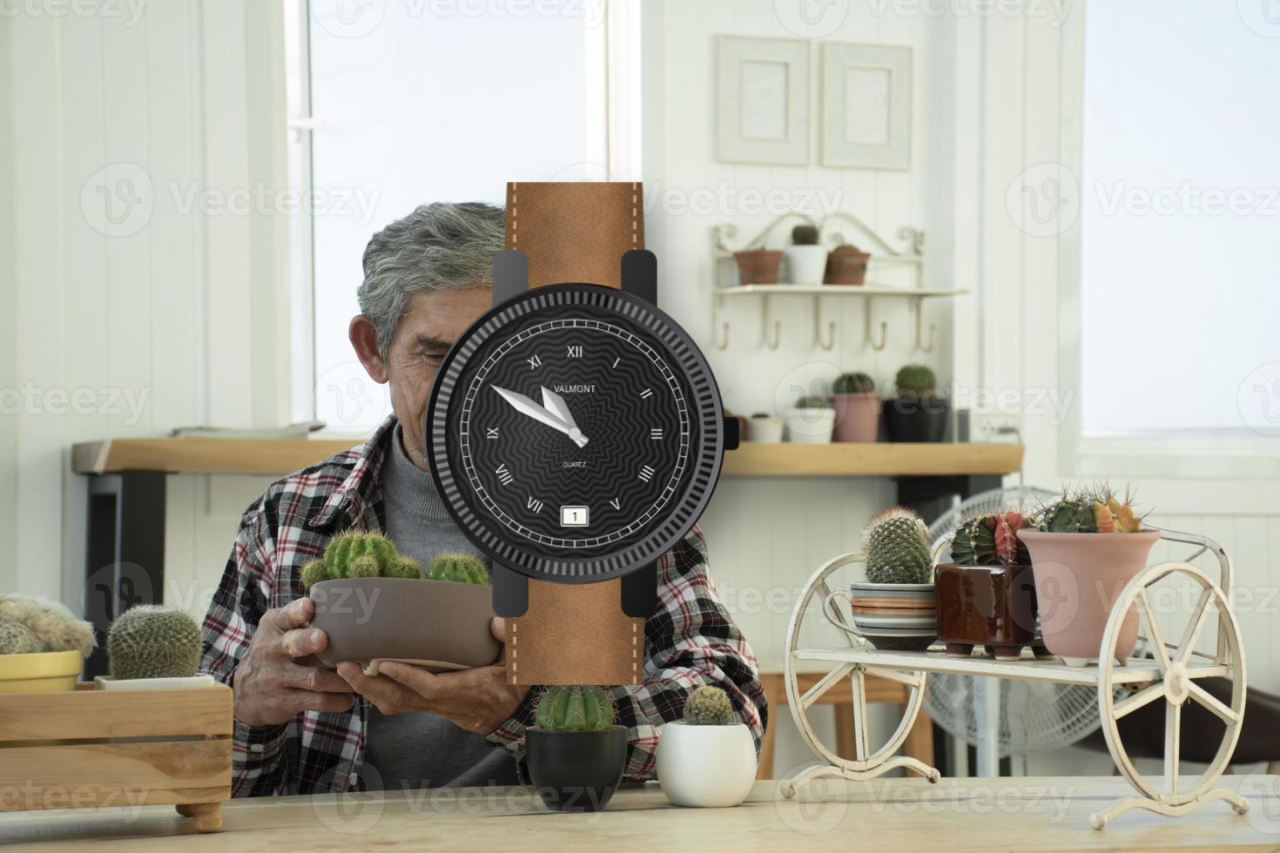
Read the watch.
10:50
